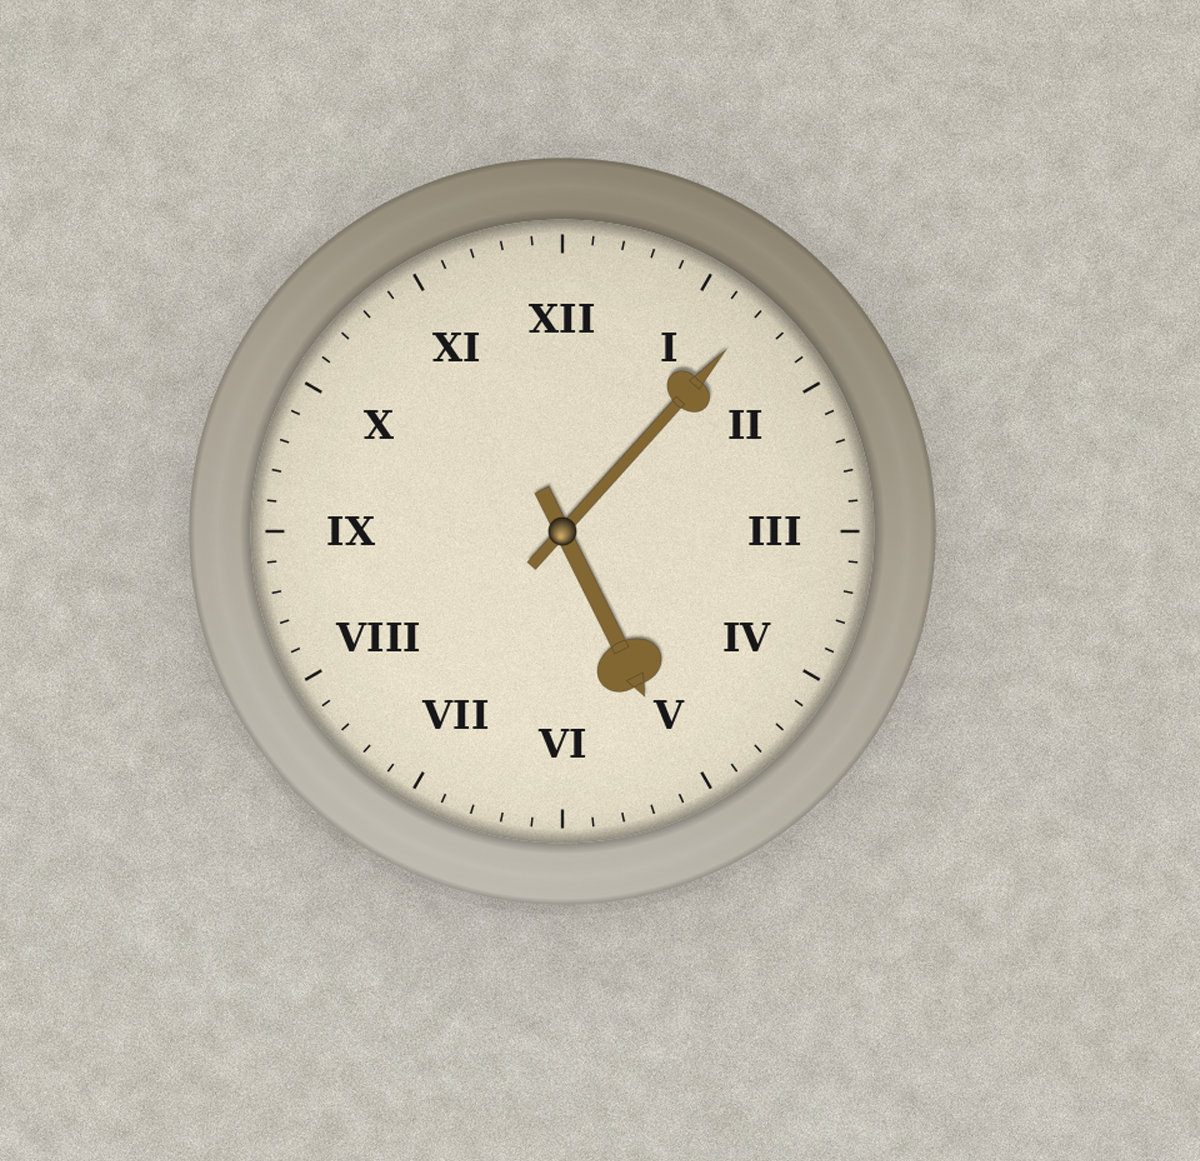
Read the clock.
5:07
